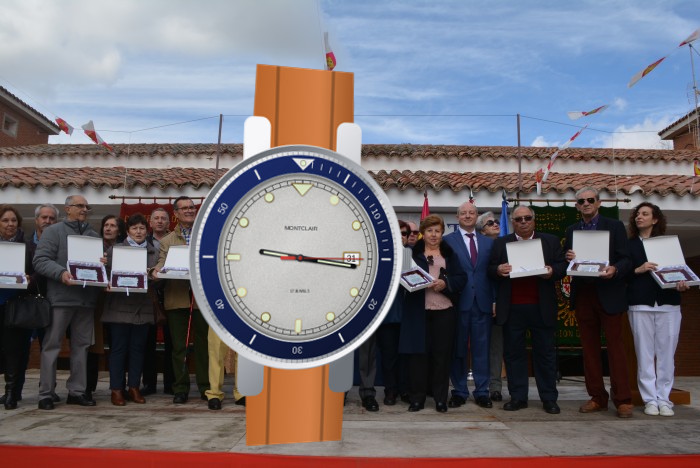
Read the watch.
9:16:15
